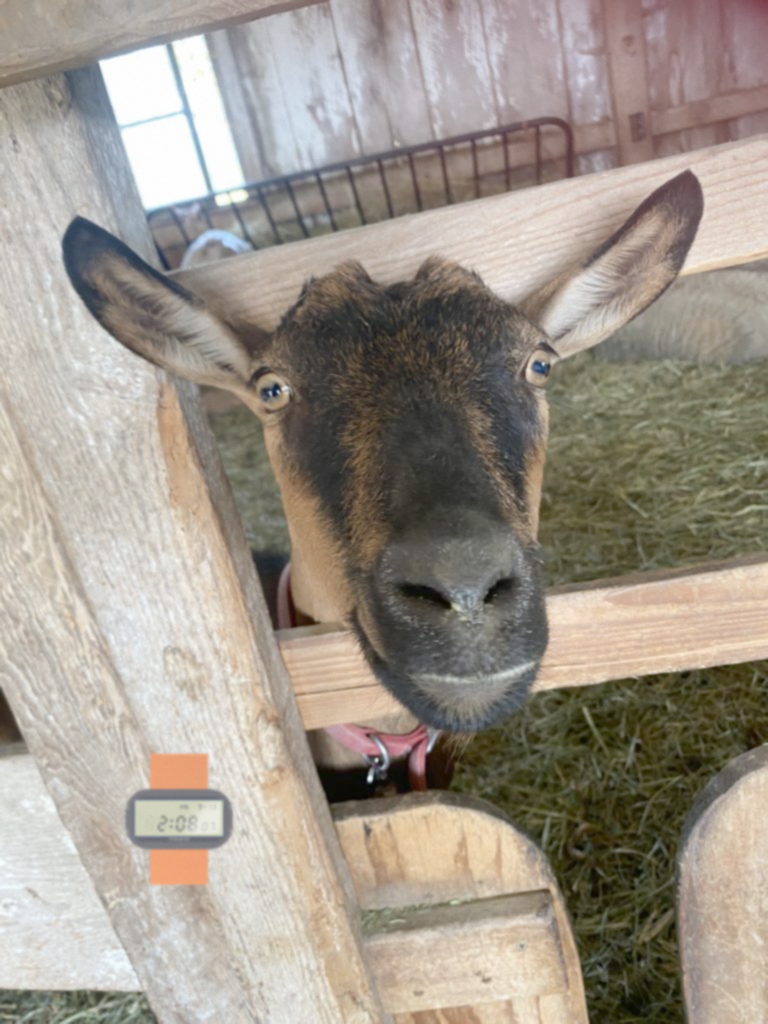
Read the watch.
2:08
